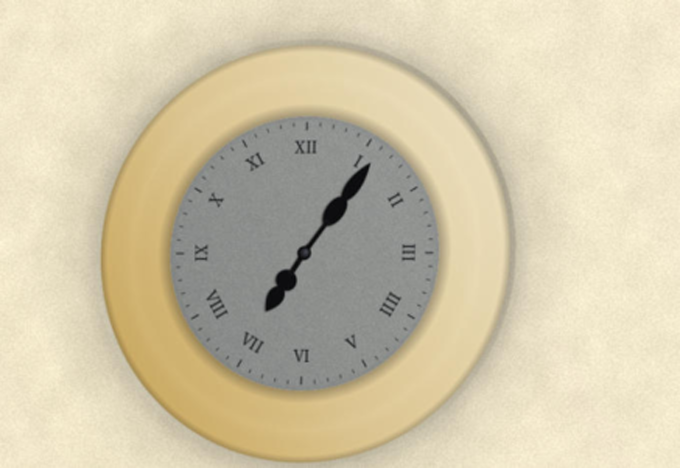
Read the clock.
7:06
